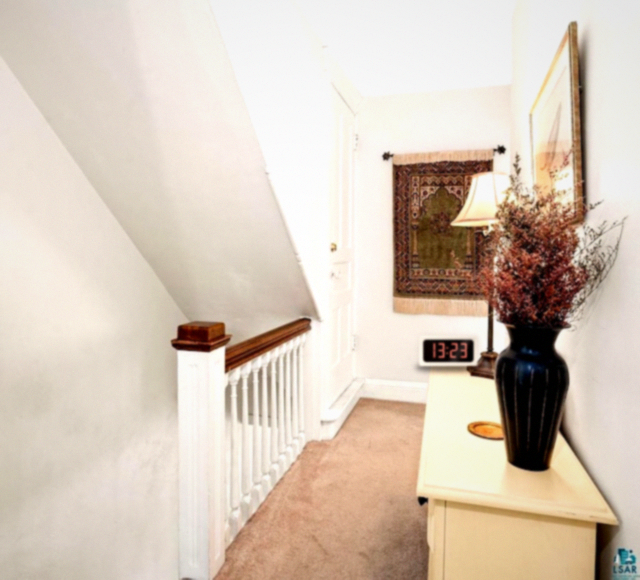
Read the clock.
13:23
